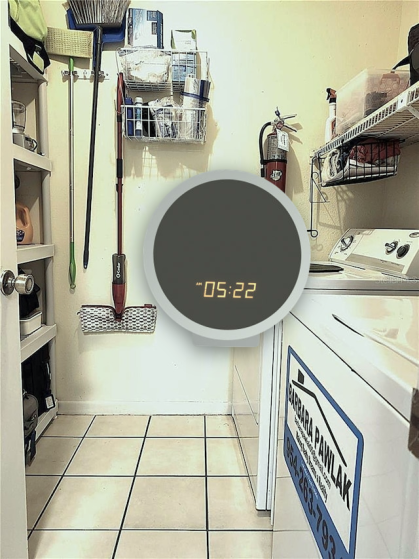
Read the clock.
5:22
